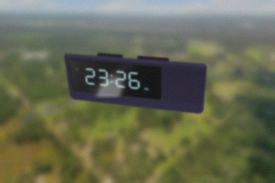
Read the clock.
23:26
